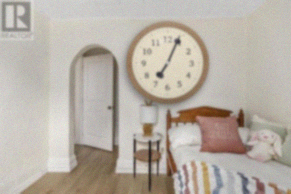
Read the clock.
7:04
